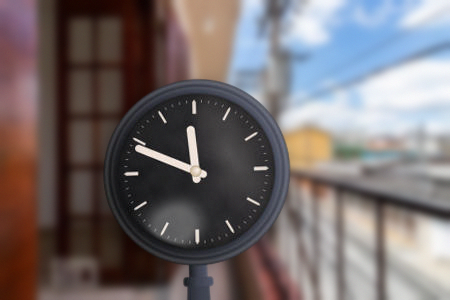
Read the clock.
11:49
